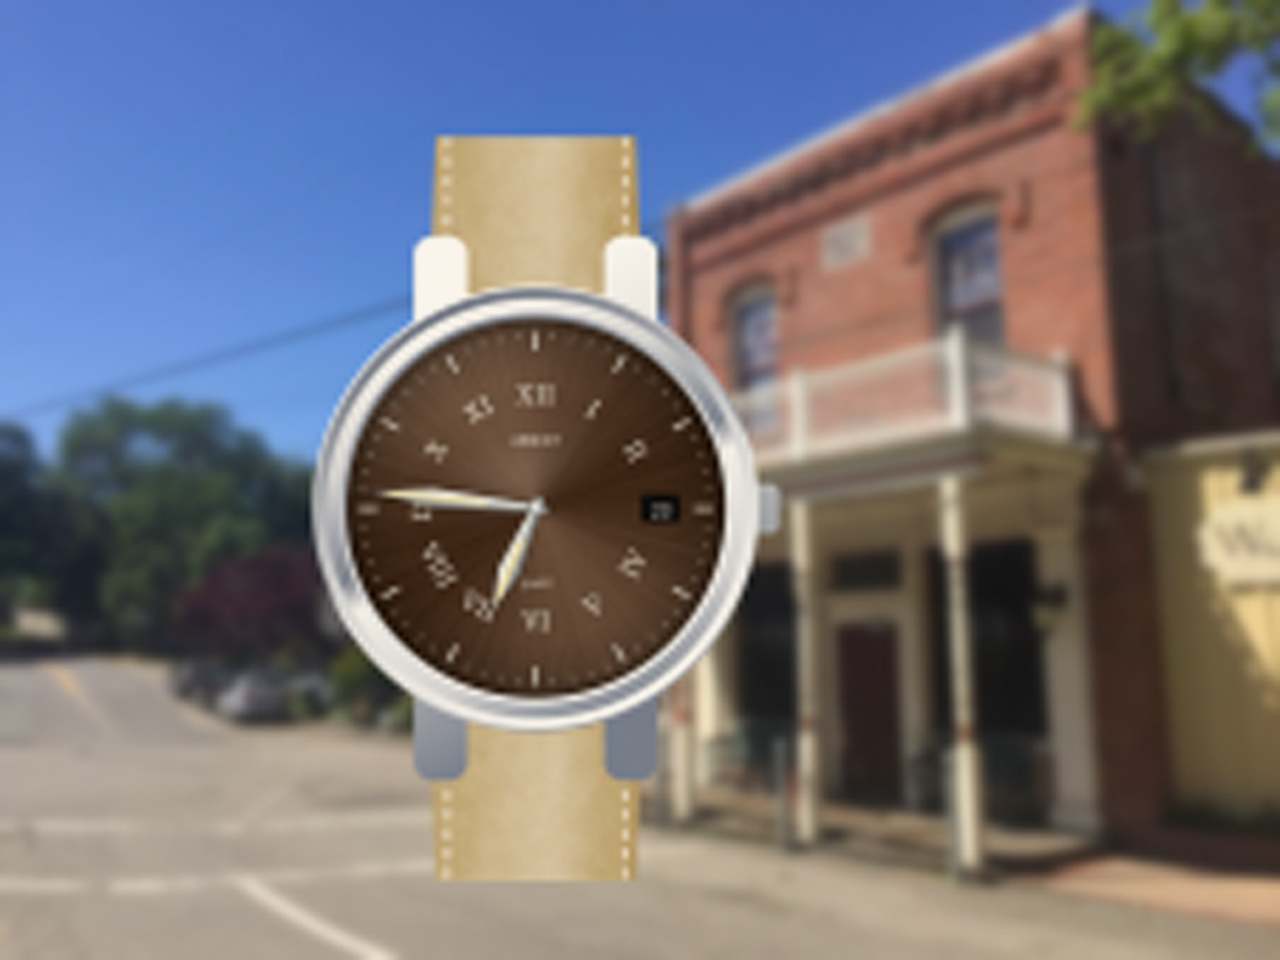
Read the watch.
6:46
